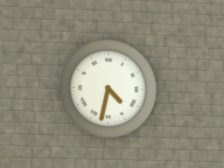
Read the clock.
4:32
